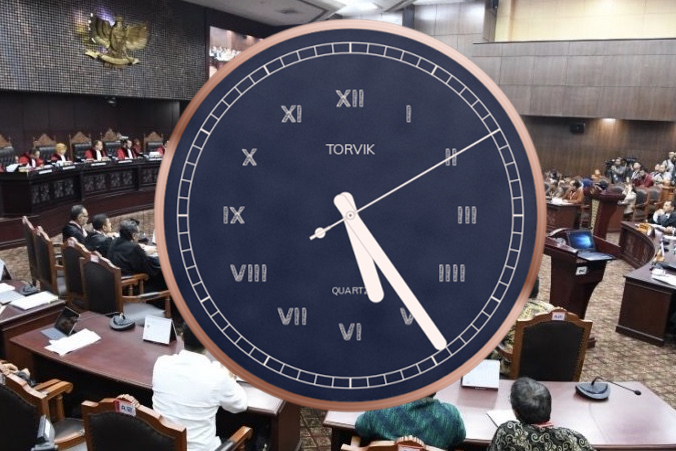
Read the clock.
5:24:10
